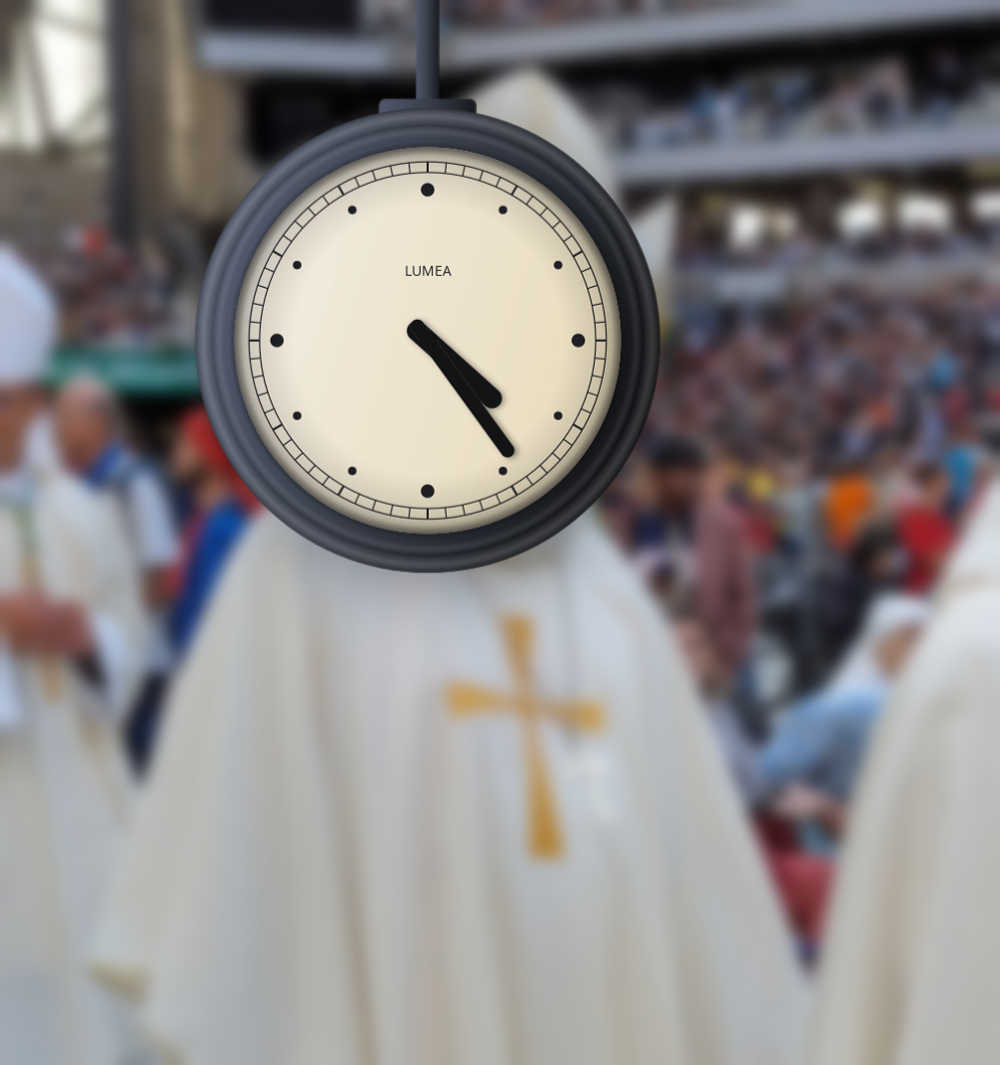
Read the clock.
4:24
